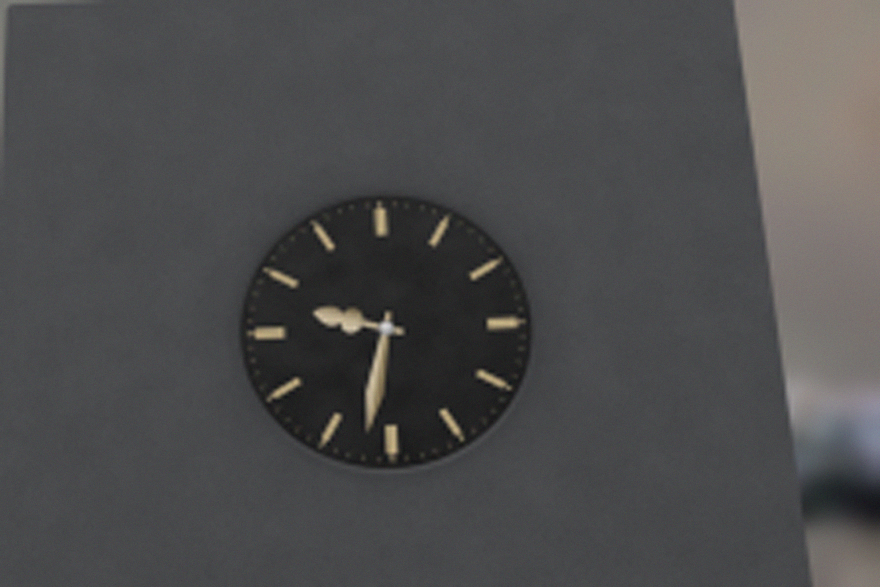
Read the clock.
9:32
